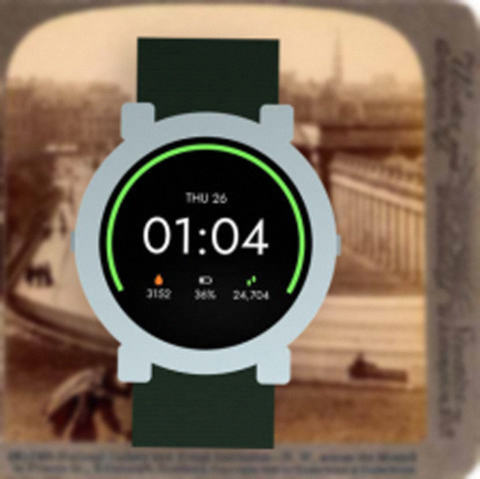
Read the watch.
1:04
